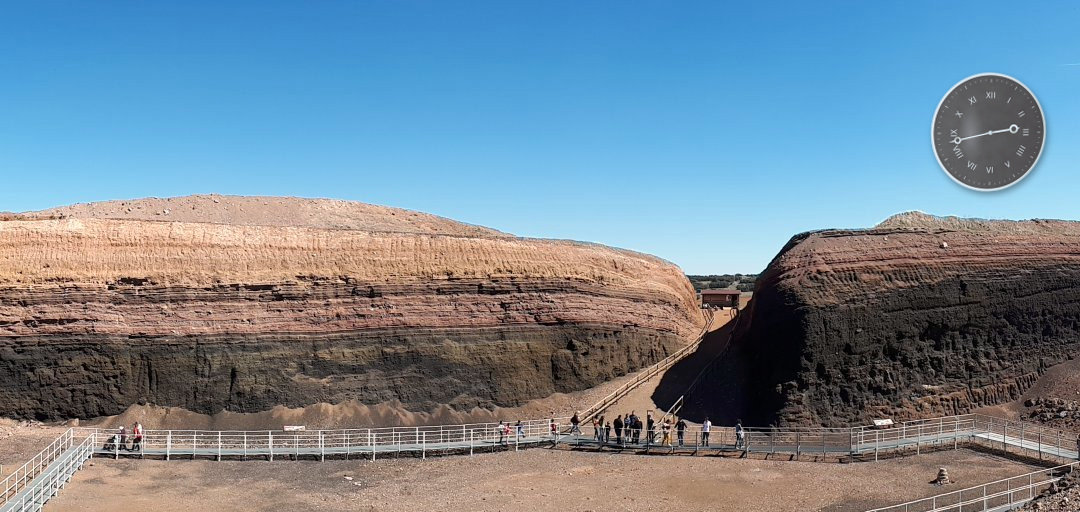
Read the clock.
2:43
